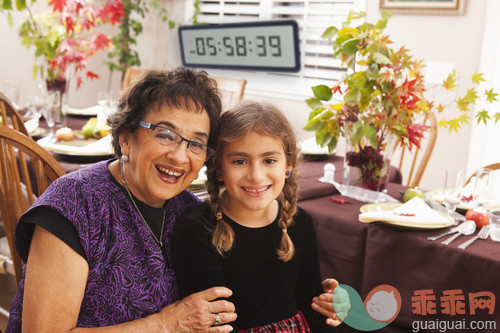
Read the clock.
5:58:39
